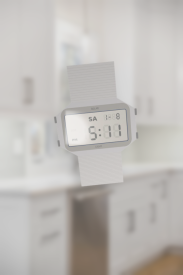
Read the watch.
5:11
